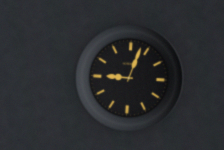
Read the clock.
9:03
